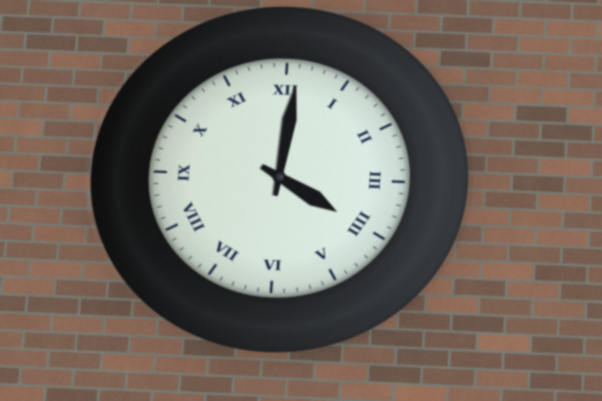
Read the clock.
4:01
